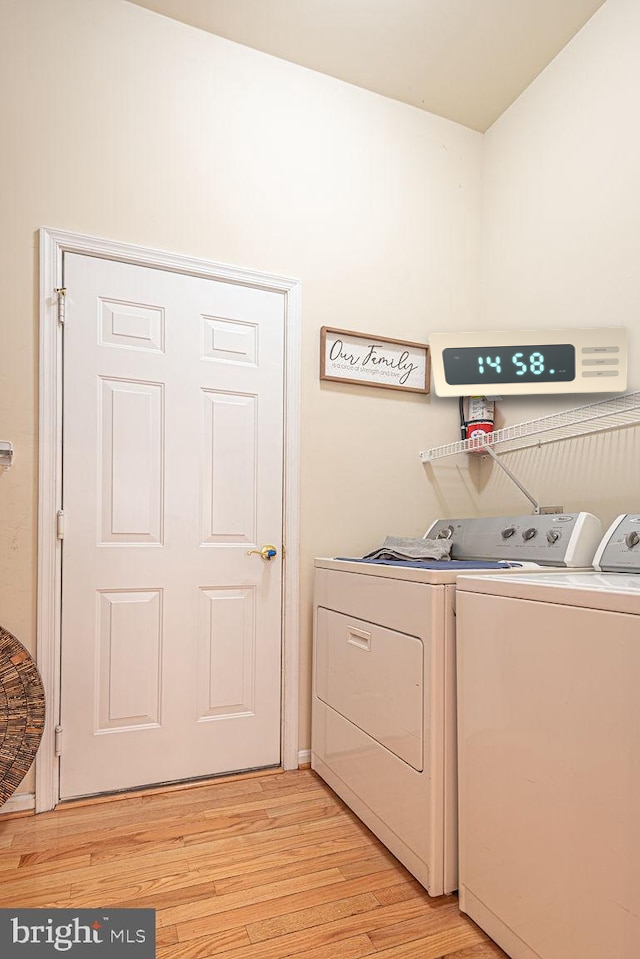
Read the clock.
14:58
